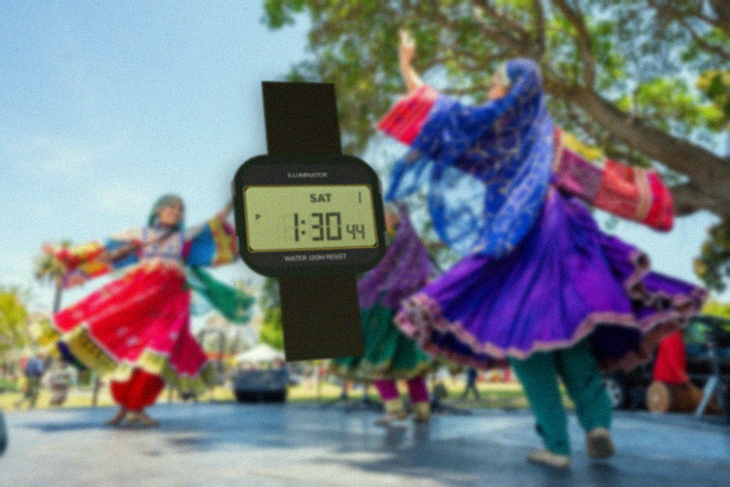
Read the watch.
1:30:44
